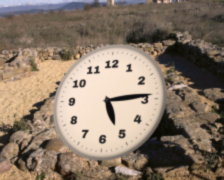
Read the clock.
5:14
